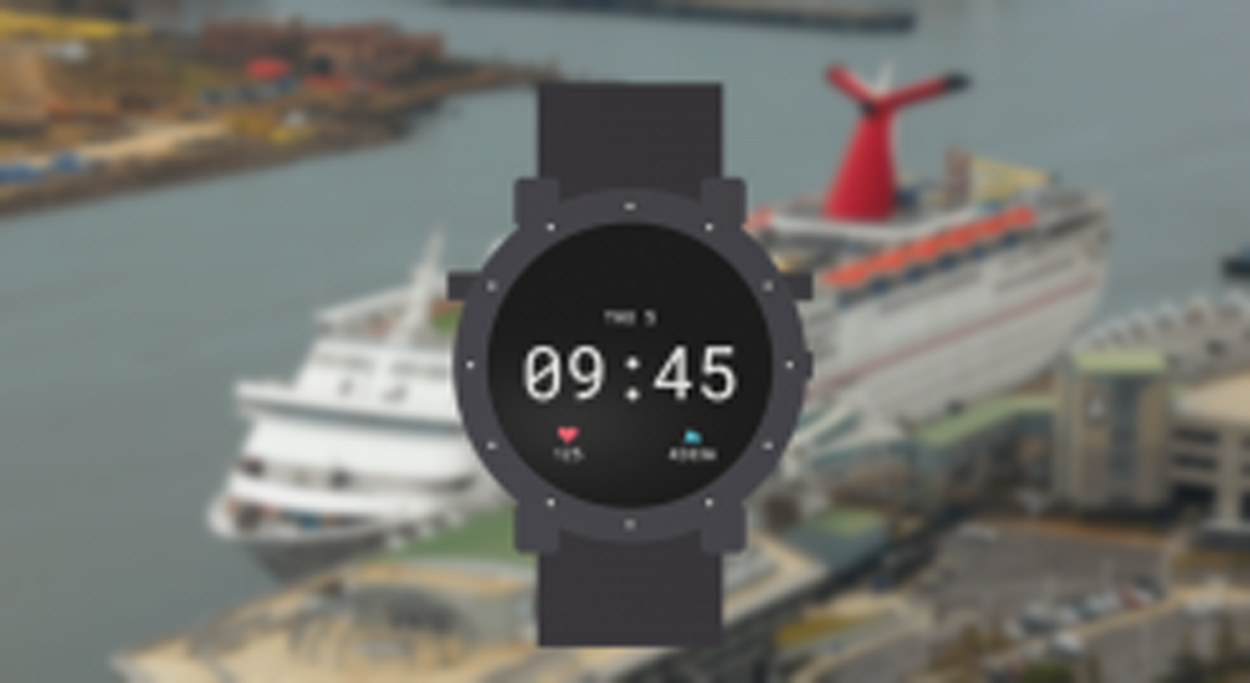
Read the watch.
9:45
